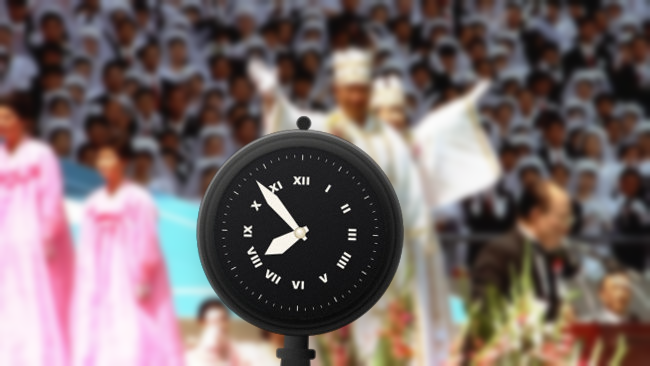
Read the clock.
7:53
